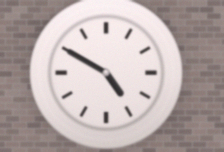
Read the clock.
4:50
